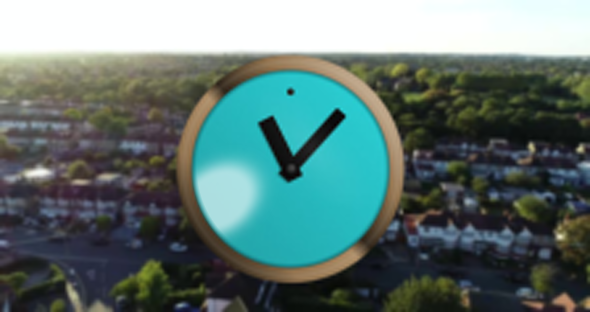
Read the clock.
11:07
